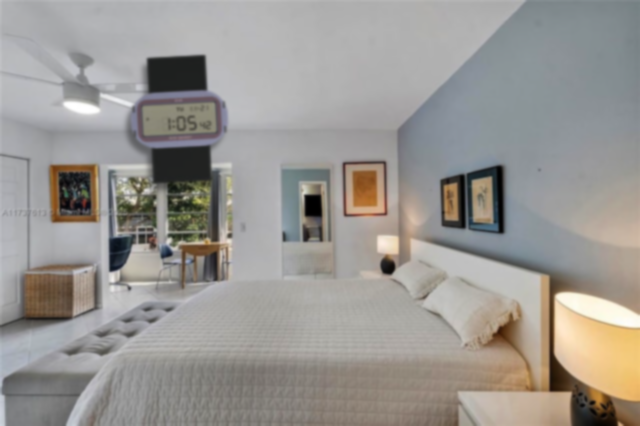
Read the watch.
1:05
